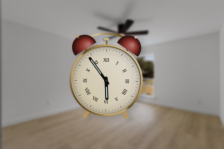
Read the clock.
5:54
